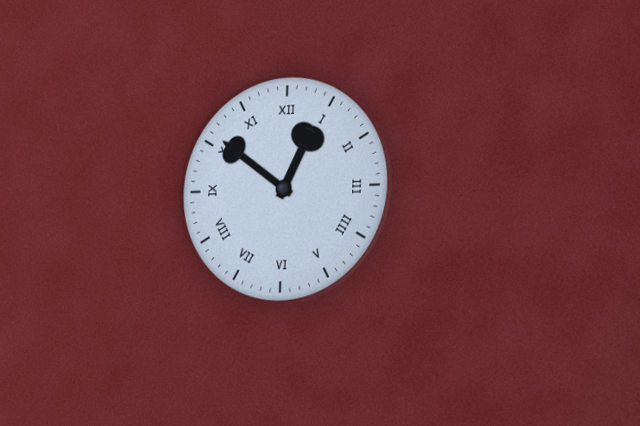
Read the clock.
12:51
